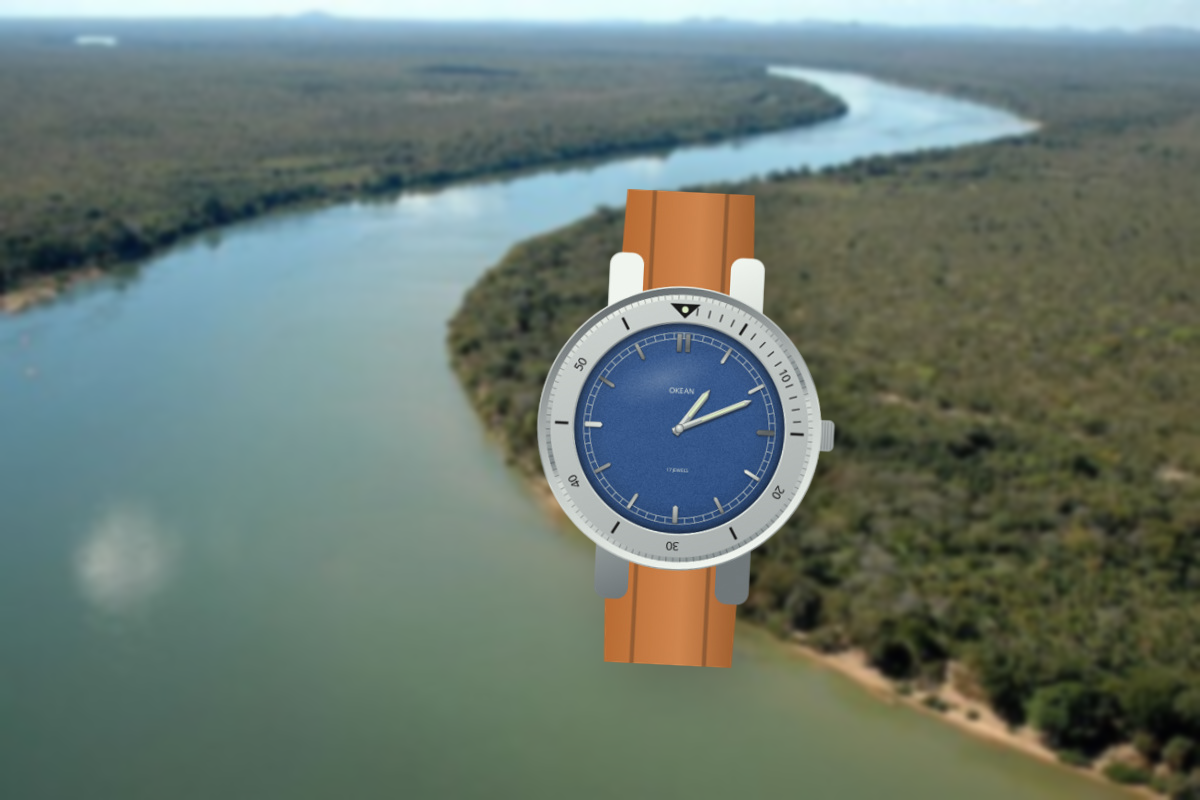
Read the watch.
1:11
